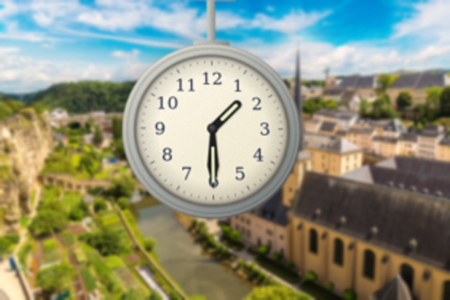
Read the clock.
1:30
